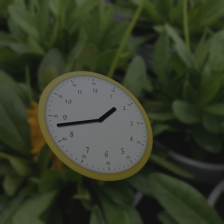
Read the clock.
1:43
